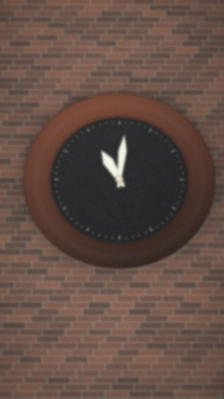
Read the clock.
11:01
